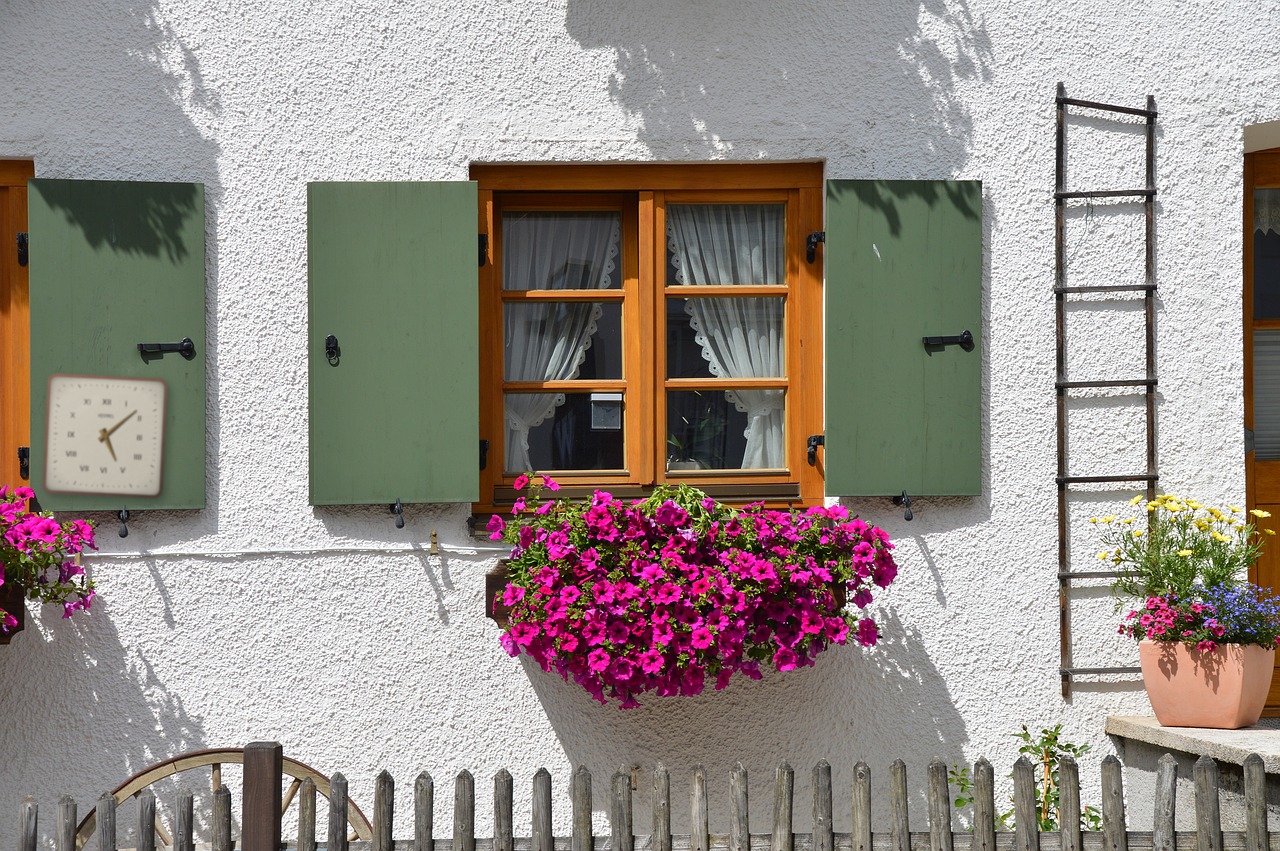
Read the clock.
5:08
